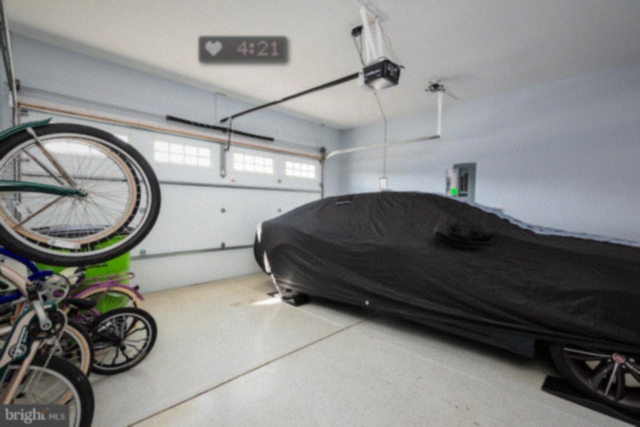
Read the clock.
4:21
